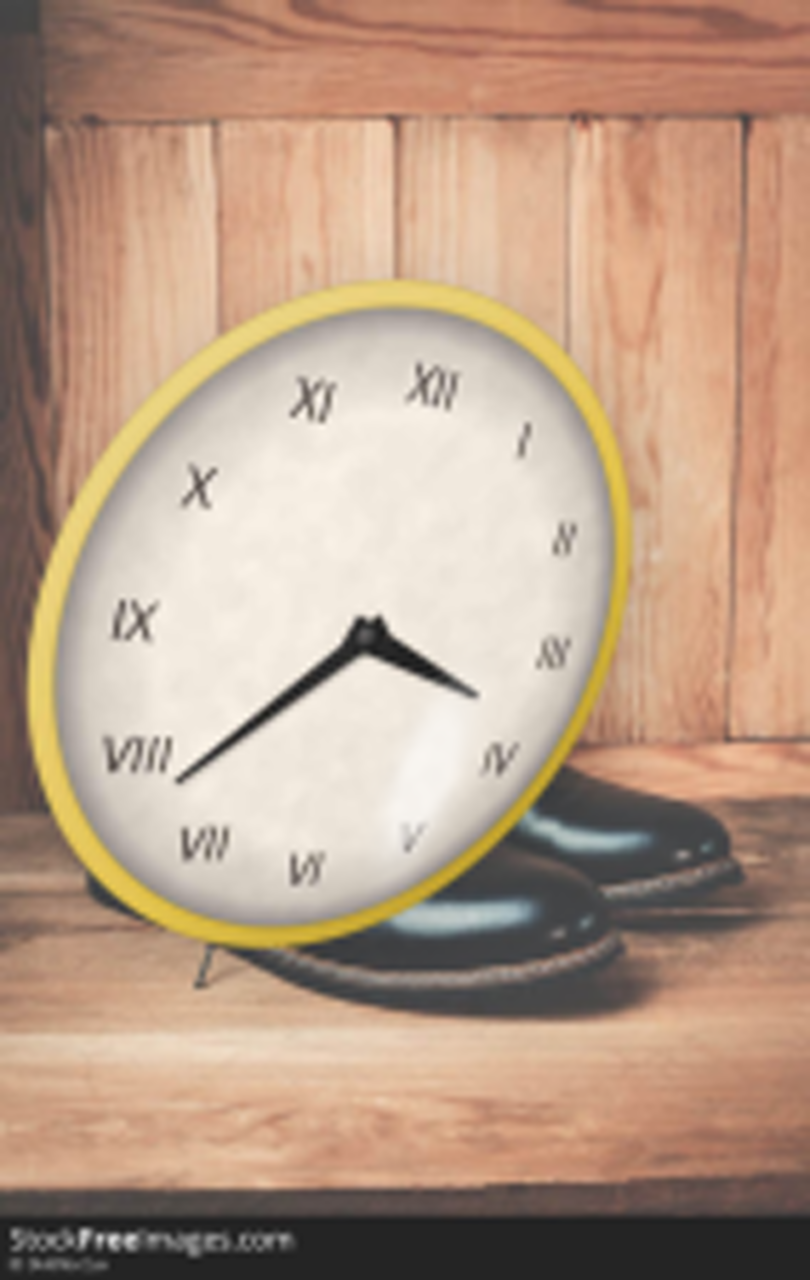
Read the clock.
3:38
